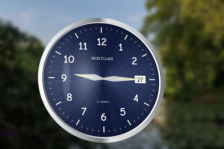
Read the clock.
9:15
